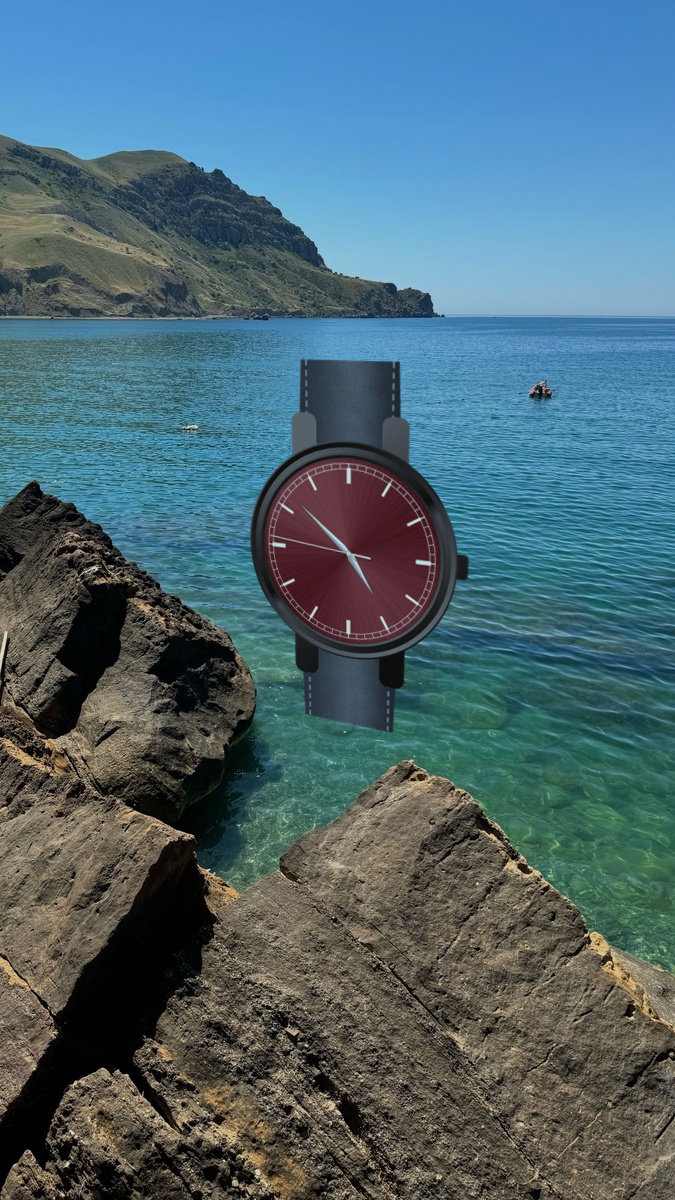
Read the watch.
4:51:46
